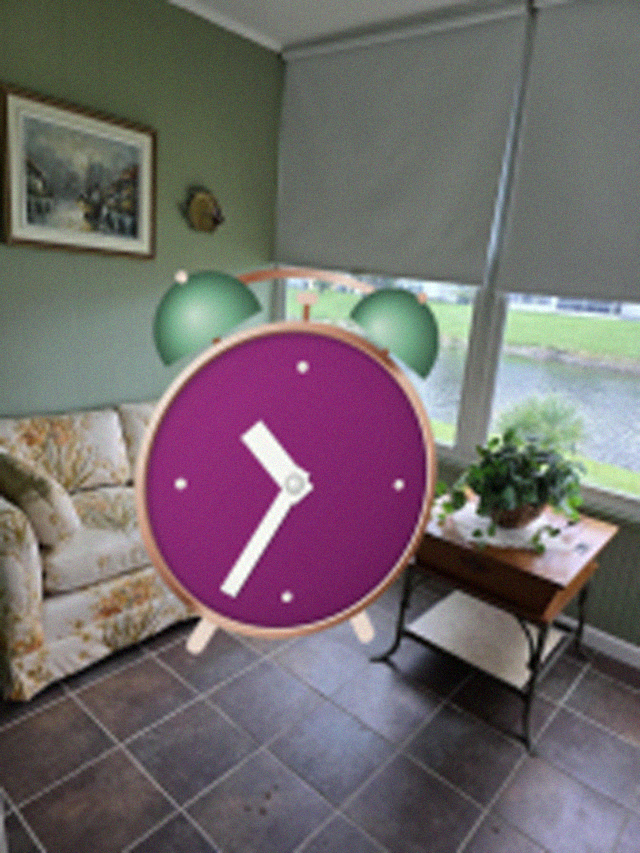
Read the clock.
10:35
